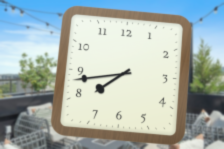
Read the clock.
7:43
